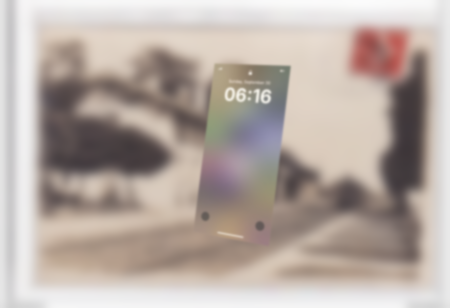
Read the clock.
6:16
